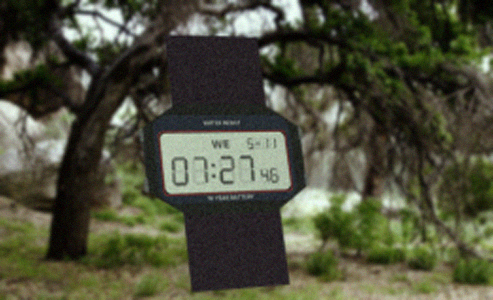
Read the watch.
7:27:46
